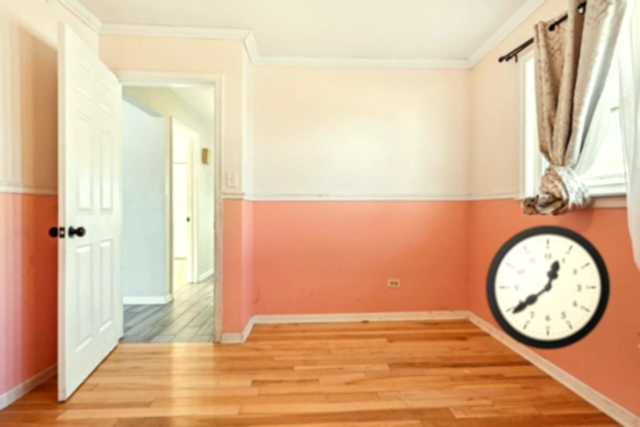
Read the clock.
12:39
